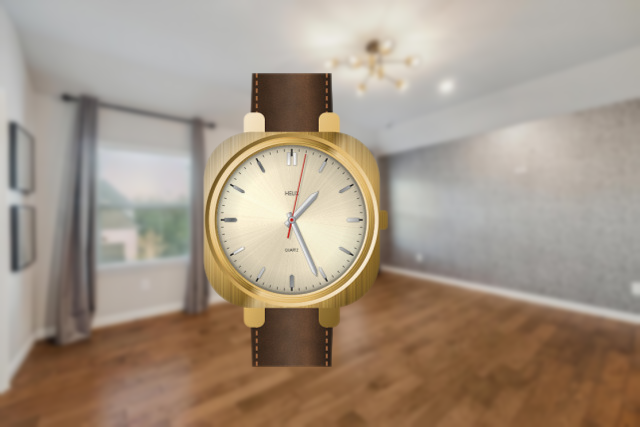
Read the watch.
1:26:02
